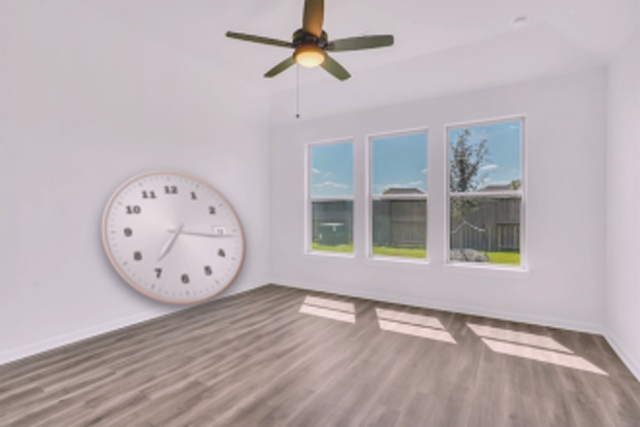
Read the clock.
7:16
